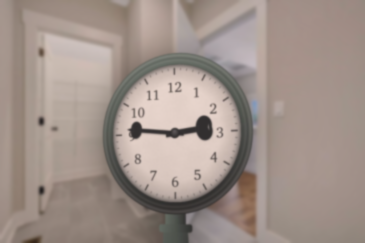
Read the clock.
2:46
